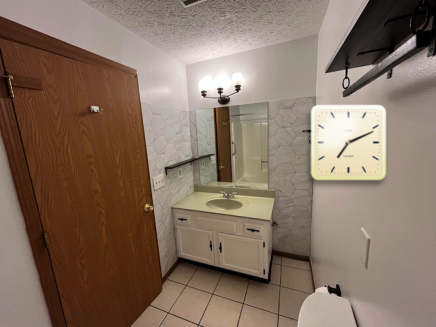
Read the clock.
7:11
